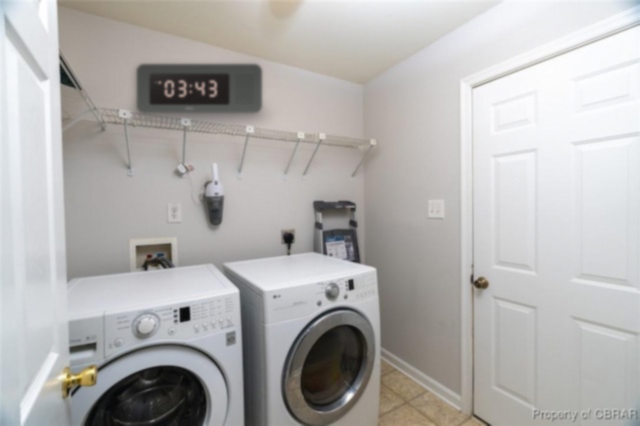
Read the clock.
3:43
